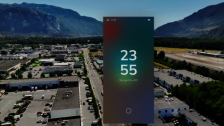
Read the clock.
23:55
